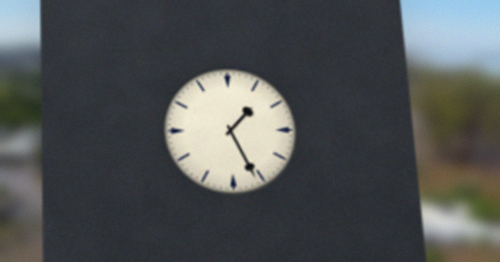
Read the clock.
1:26
